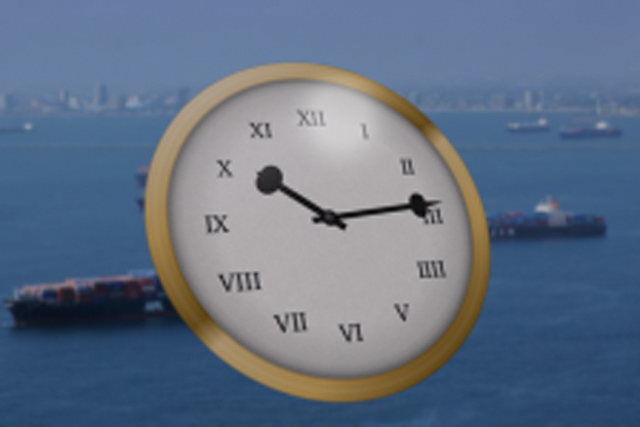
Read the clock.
10:14
